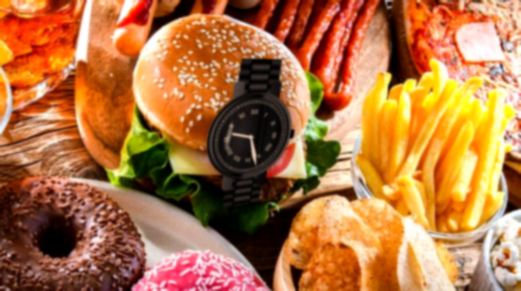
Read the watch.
9:27
